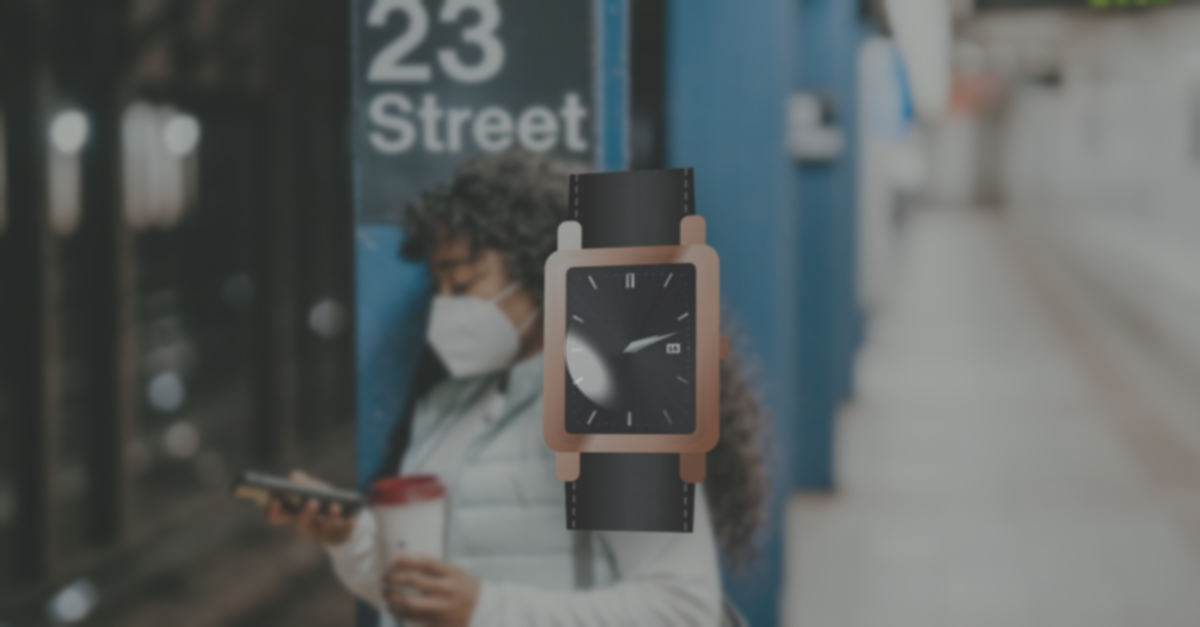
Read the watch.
2:12
